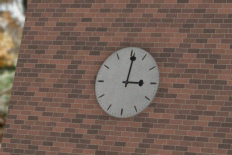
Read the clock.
3:01
